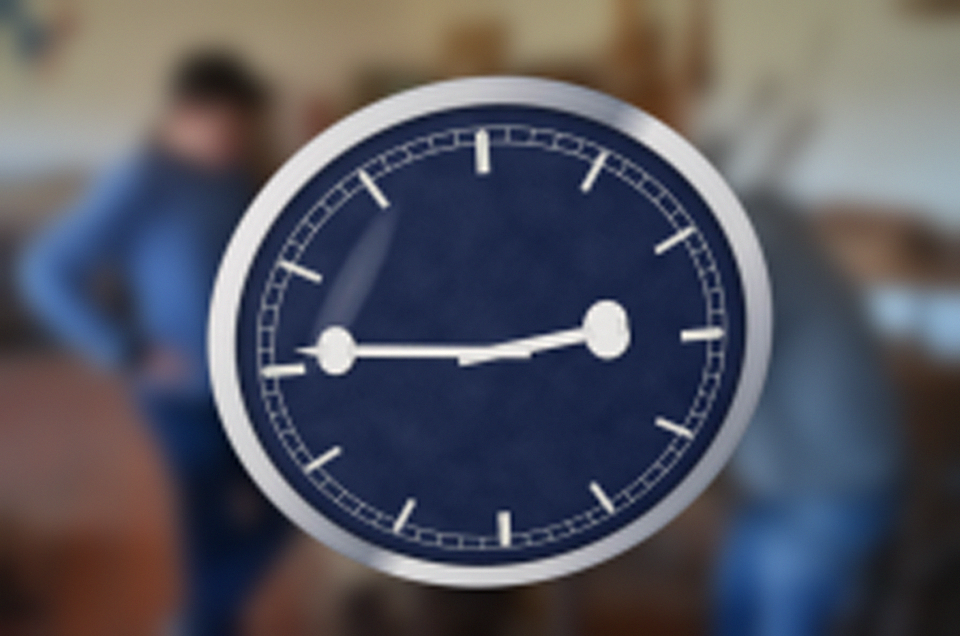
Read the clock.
2:46
